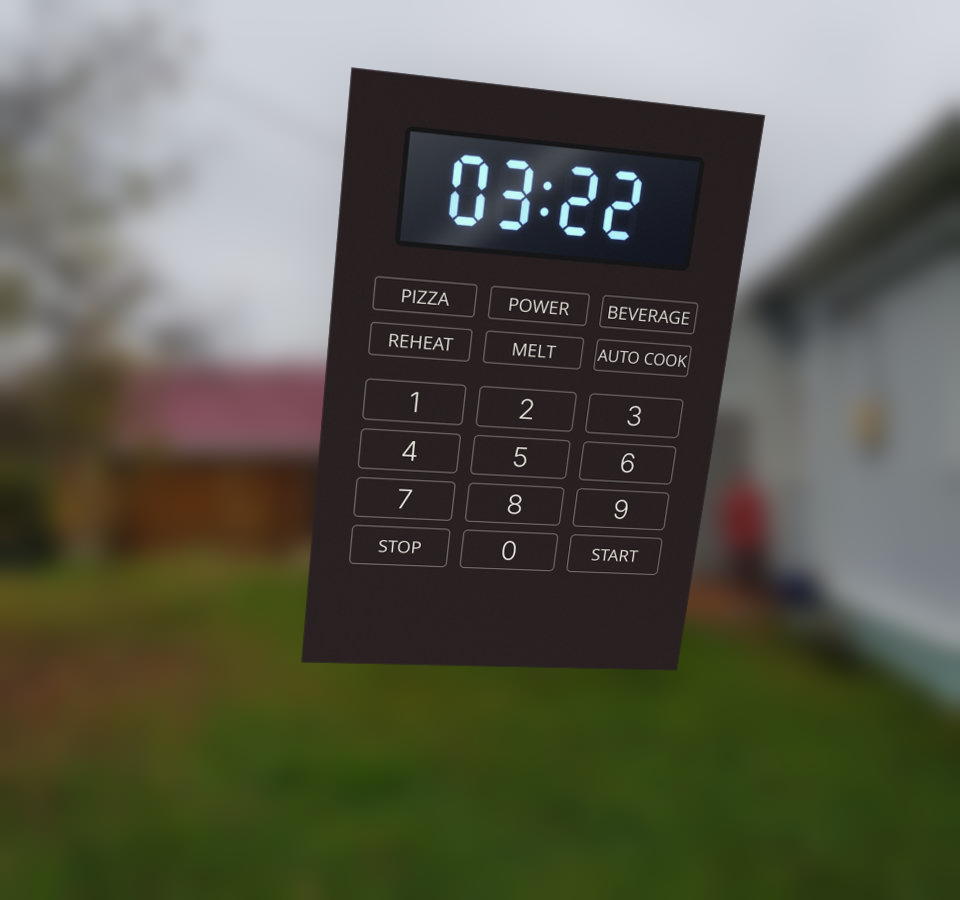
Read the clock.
3:22
